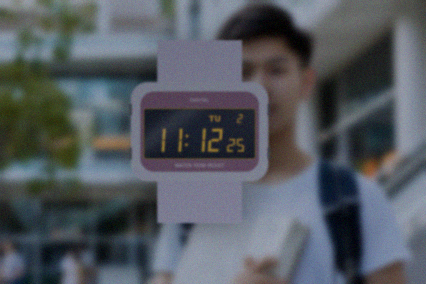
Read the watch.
11:12:25
